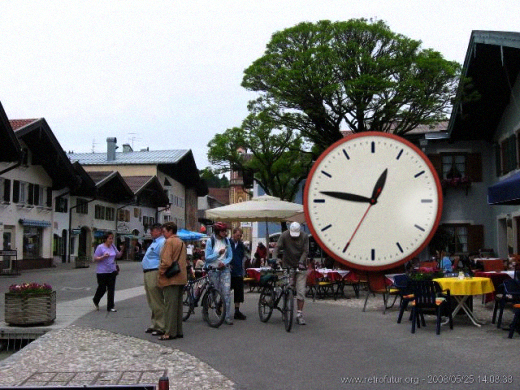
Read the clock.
12:46:35
